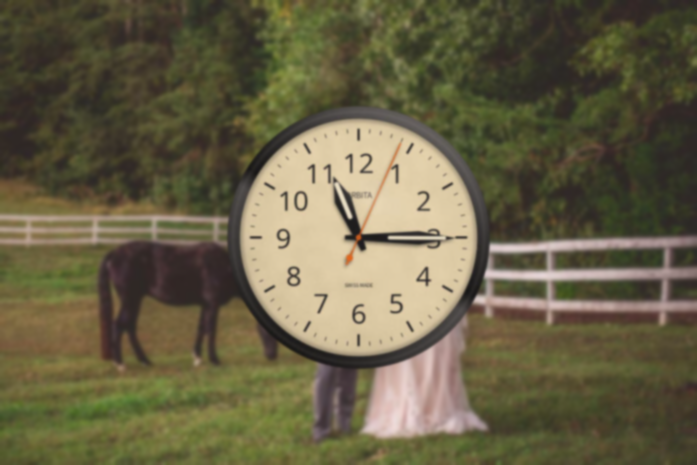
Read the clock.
11:15:04
